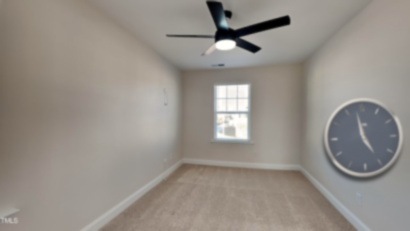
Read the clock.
4:58
